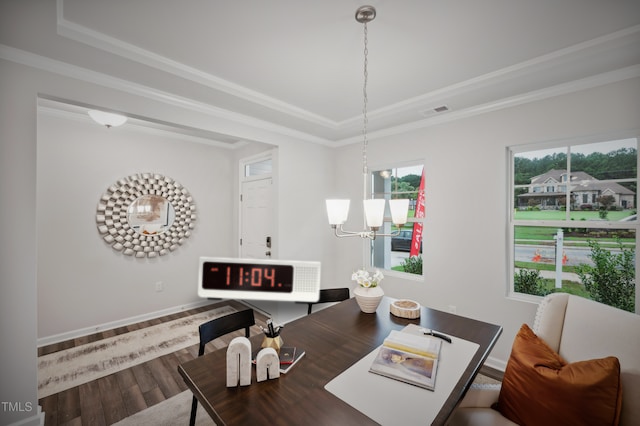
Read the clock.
11:04
